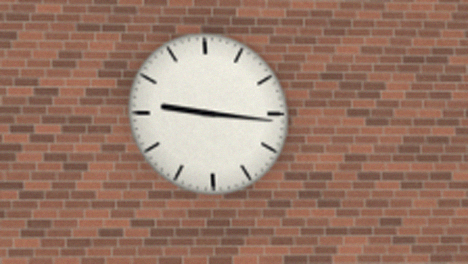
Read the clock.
9:16
